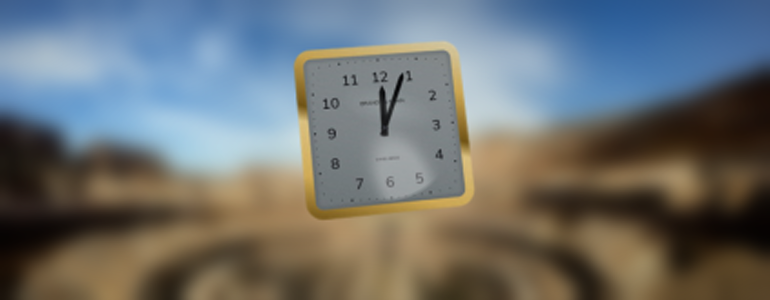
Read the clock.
12:04
